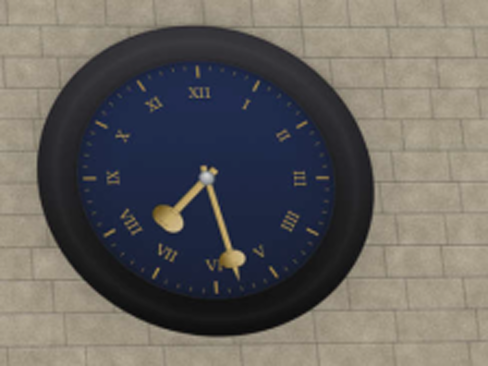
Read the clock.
7:28
